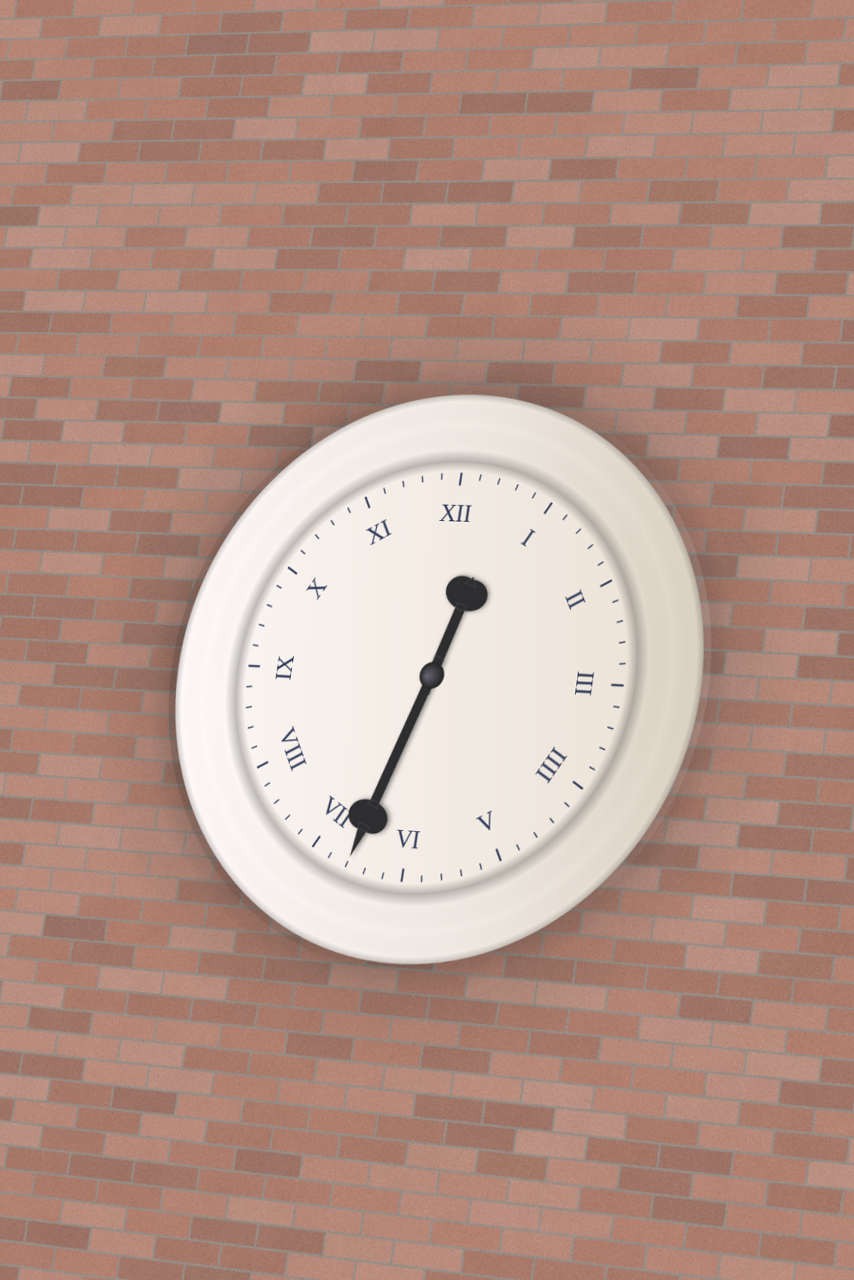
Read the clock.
12:33
